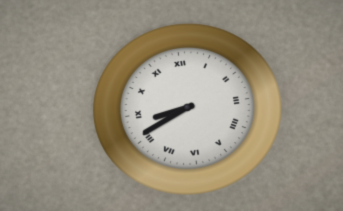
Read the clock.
8:41
